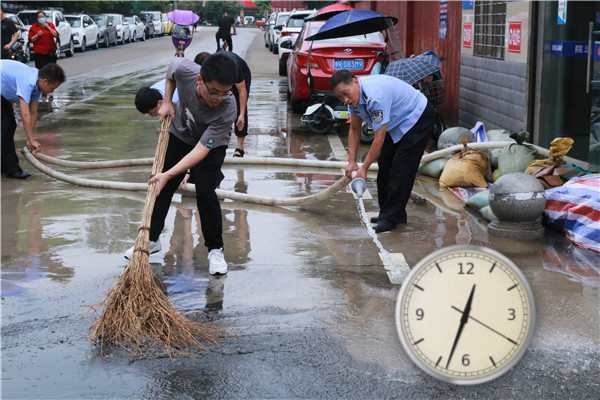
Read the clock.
12:33:20
